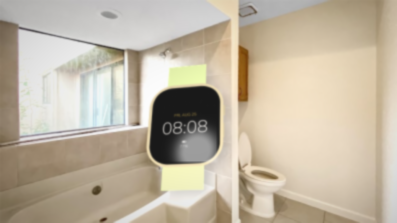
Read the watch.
8:08
